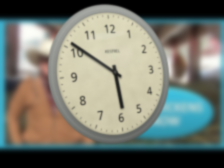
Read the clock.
5:51
